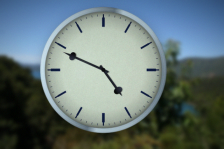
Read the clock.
4:49
